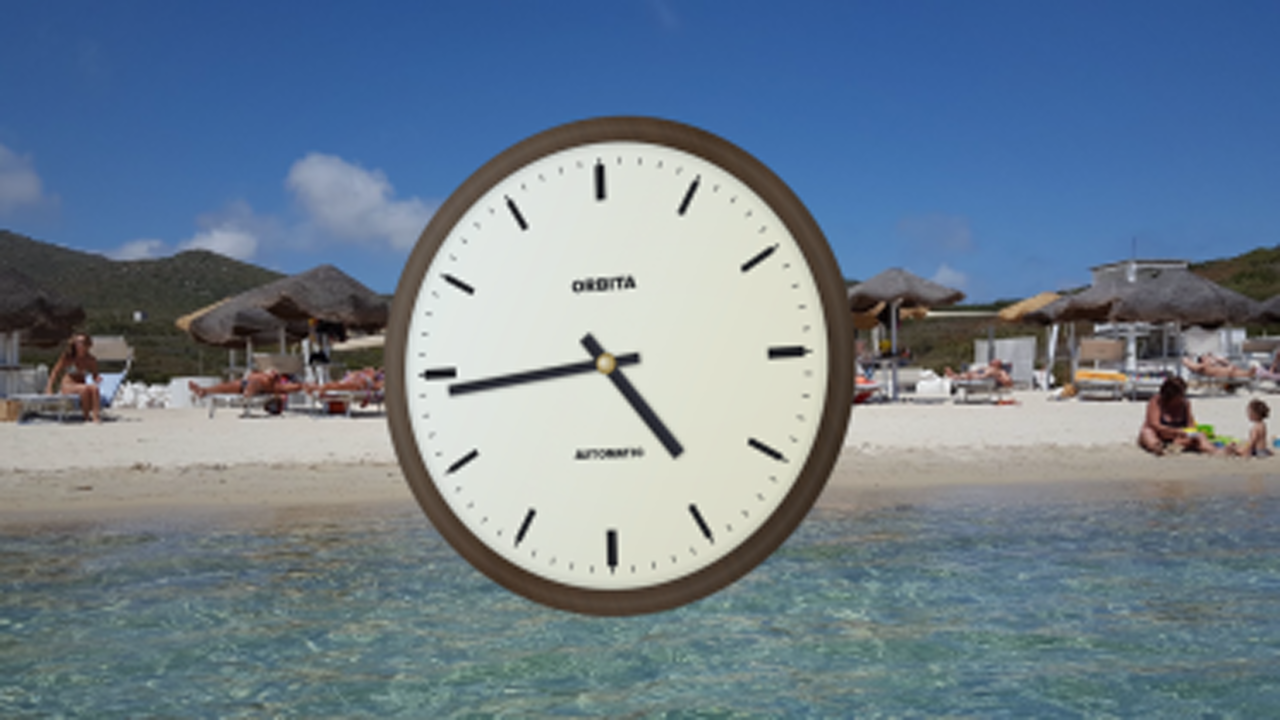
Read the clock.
4:44
